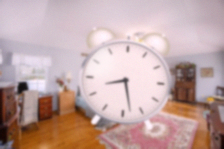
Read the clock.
8:28
